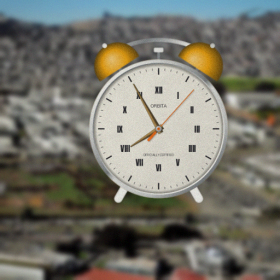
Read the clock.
7:55:07
